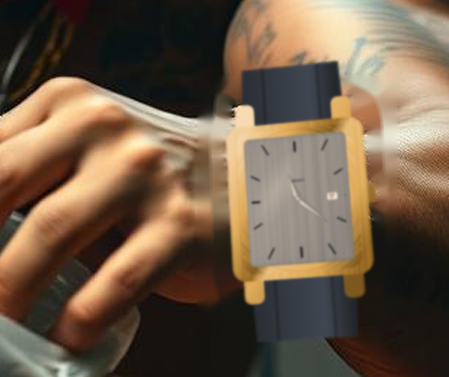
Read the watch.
11:22
